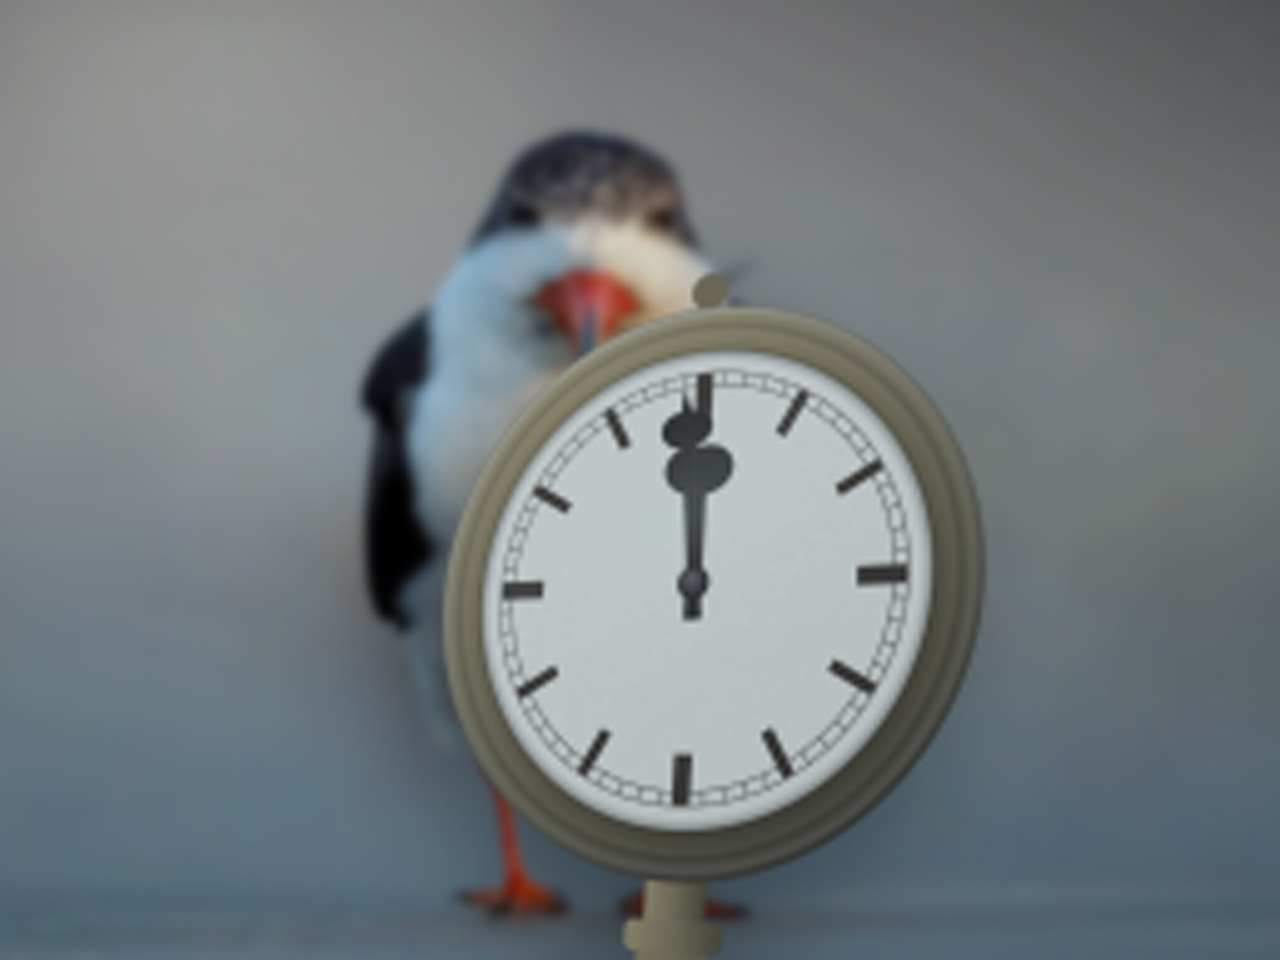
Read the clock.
11:59
